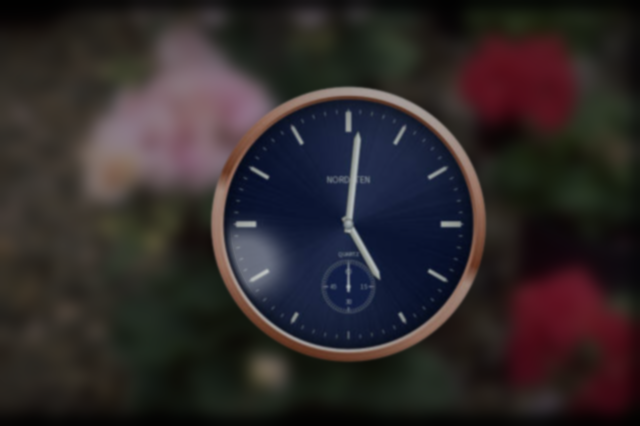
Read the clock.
5:01
